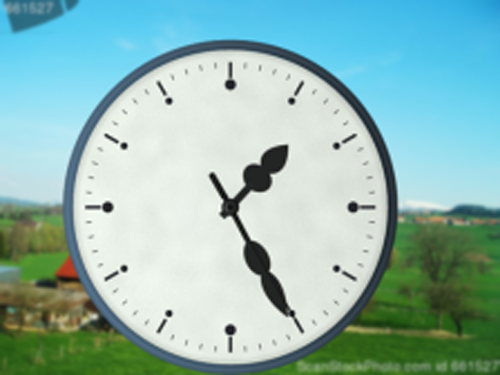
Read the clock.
1:25:25
